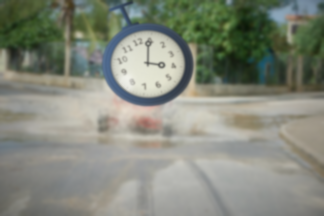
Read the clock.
4:04
